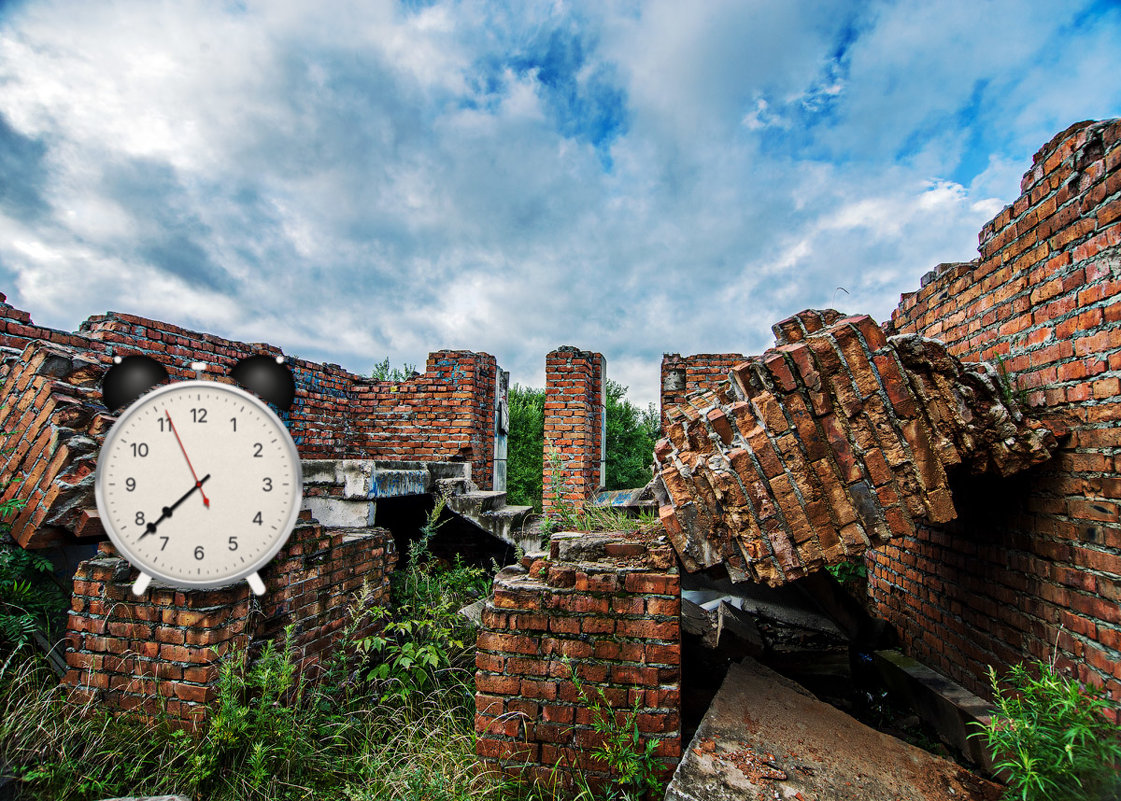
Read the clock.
7:37:56
